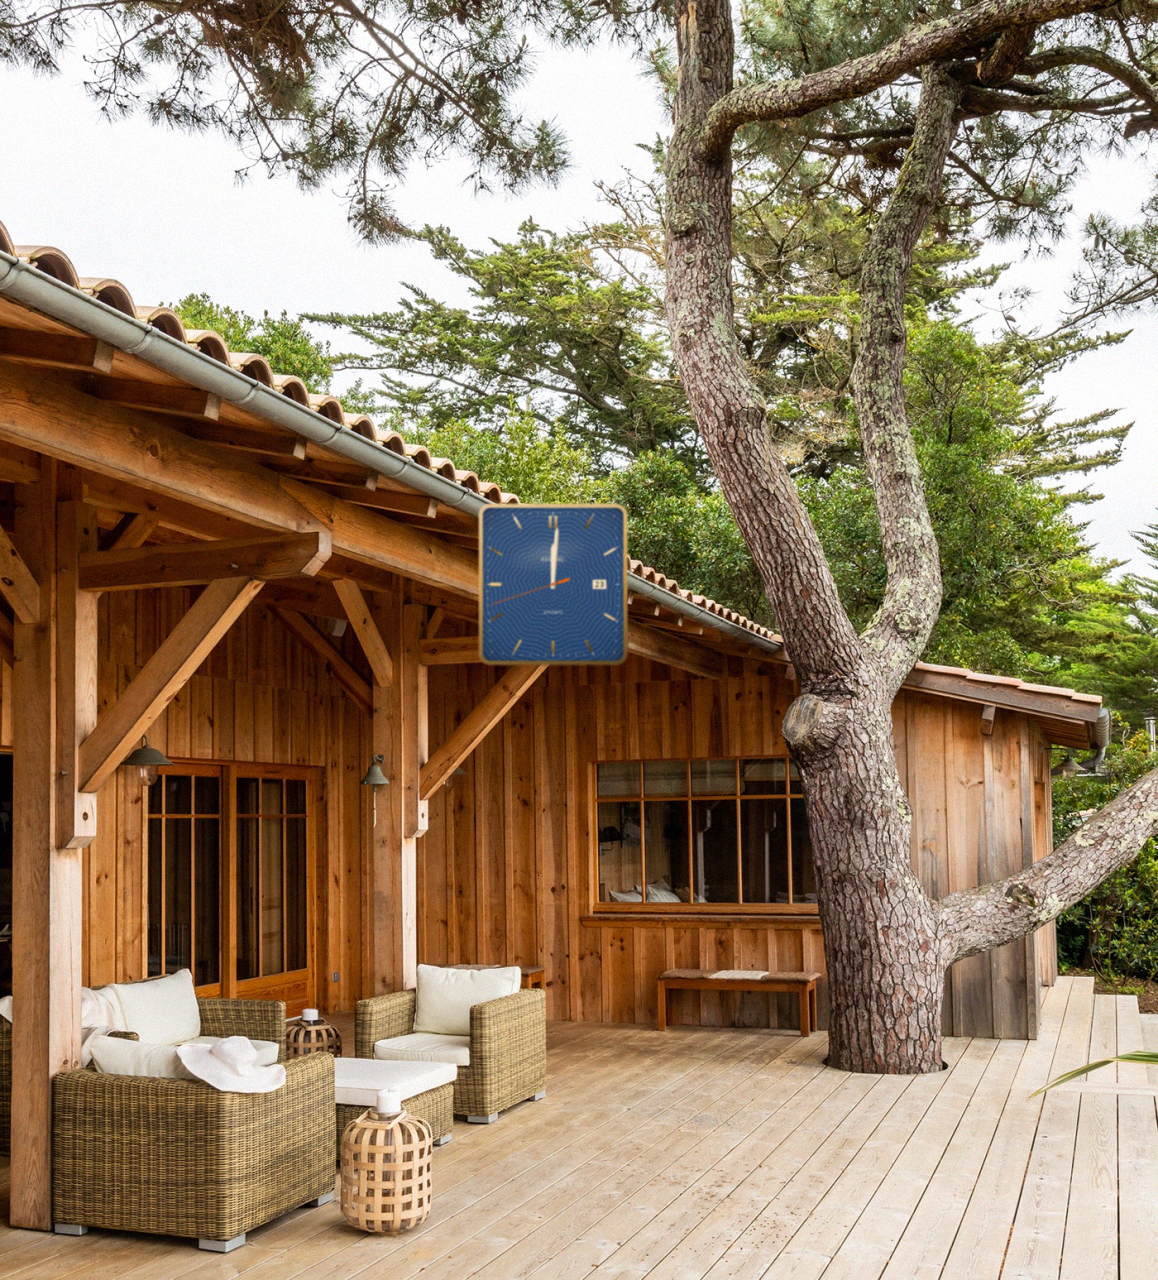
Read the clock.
12:00:42
